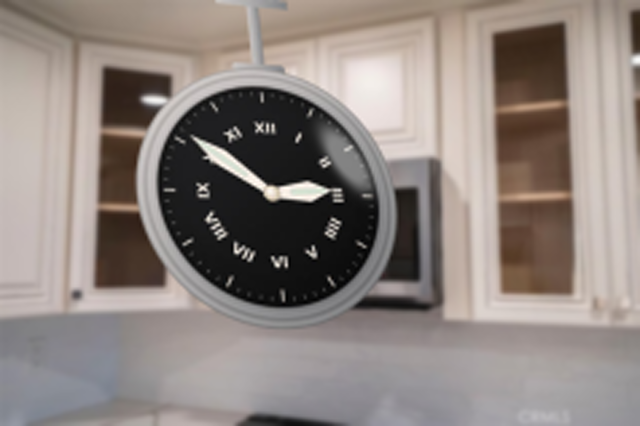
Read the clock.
2:51
